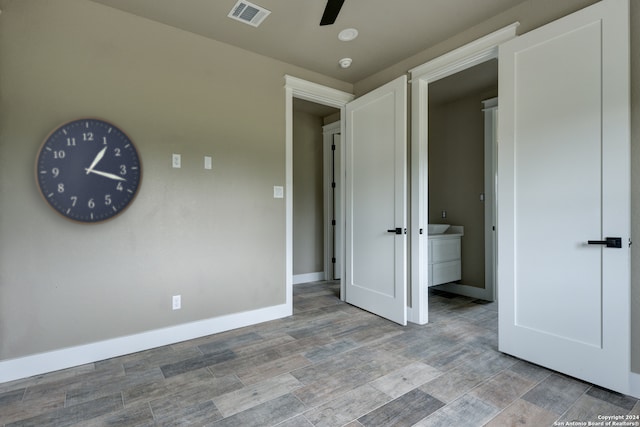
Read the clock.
1:18
